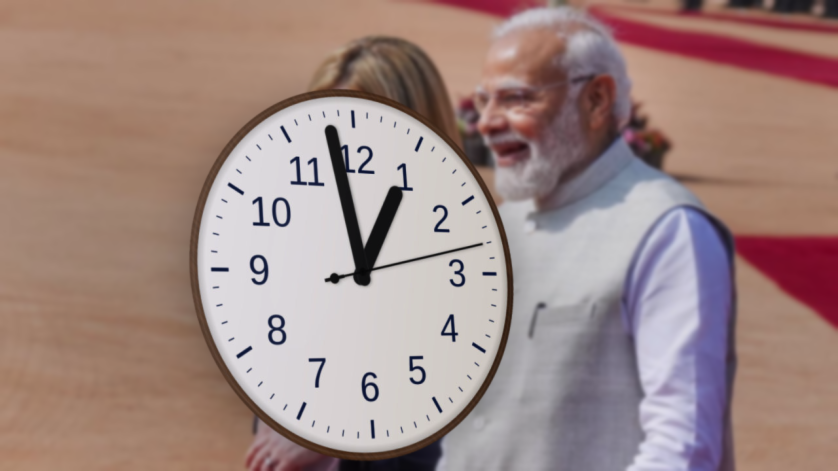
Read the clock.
12:58:13
